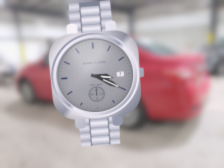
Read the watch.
3:20
